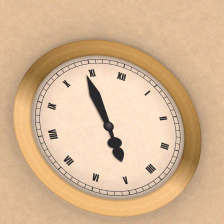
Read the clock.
4:54
